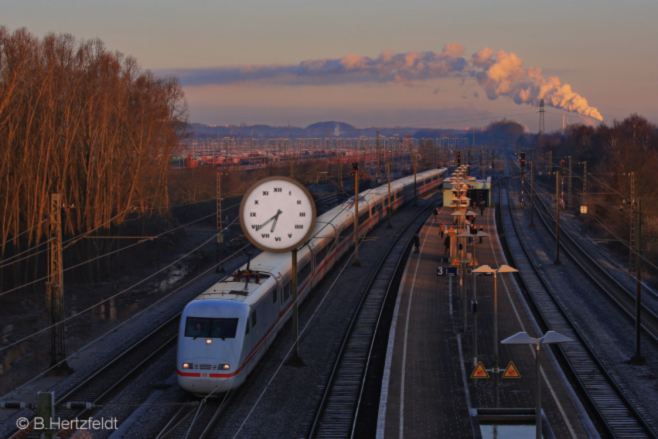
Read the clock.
6:39
